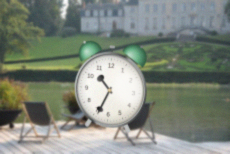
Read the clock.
10:34
